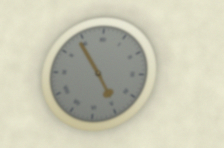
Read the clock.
4:54
